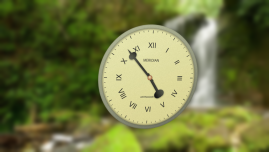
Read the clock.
4:53
